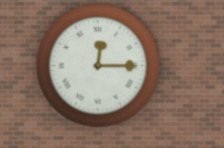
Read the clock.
12:15
